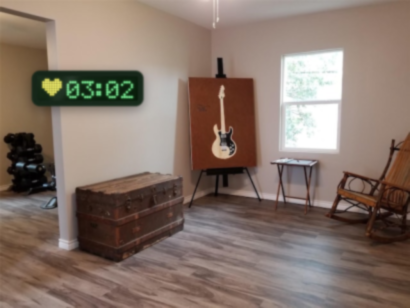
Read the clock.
3:02
